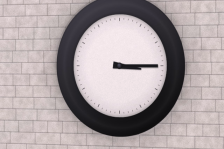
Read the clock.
3:15
